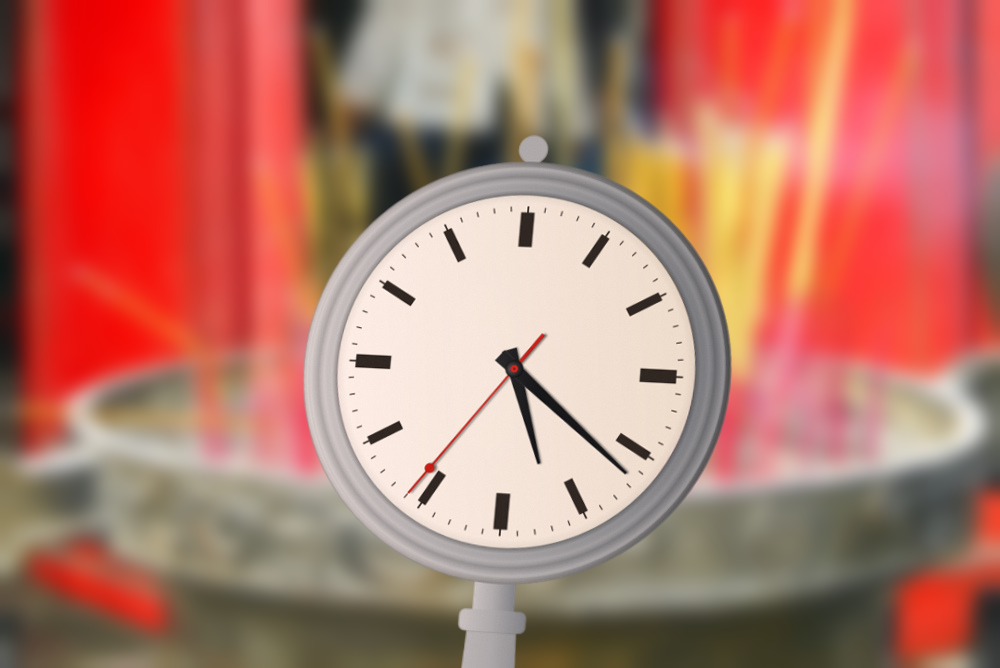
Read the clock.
5:21:36
